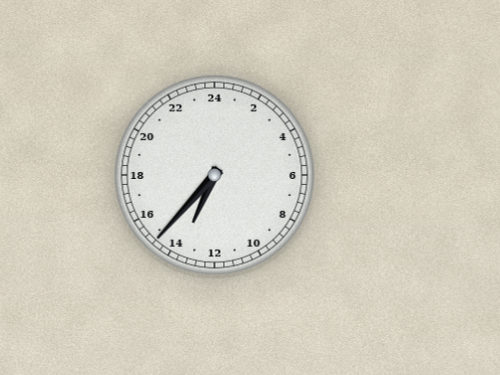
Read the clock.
13:37
